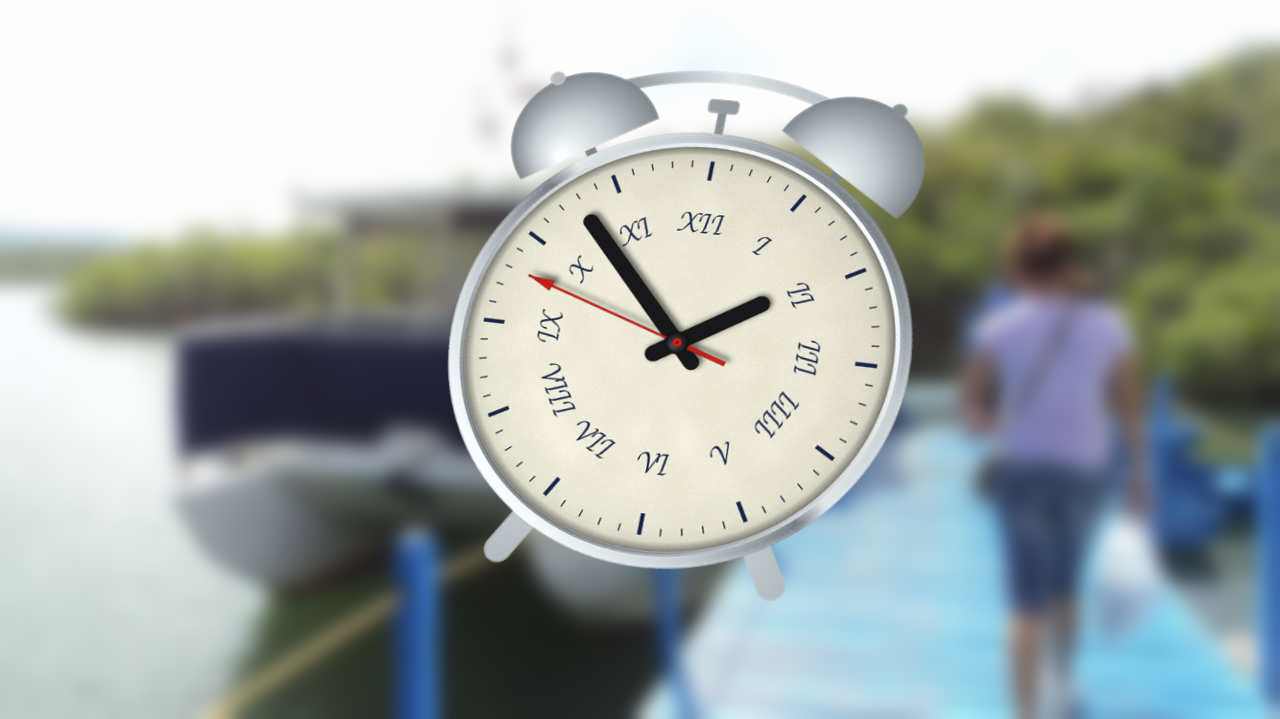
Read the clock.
1:52:48
